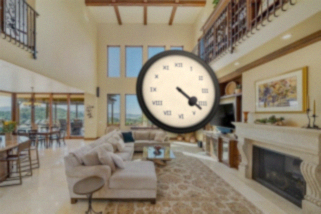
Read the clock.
4:22
